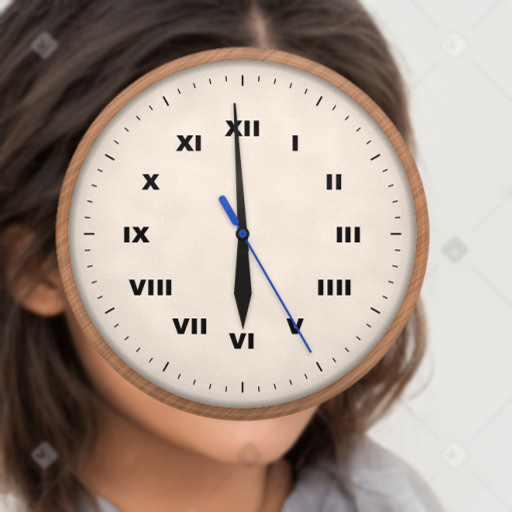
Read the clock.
5:59:25
